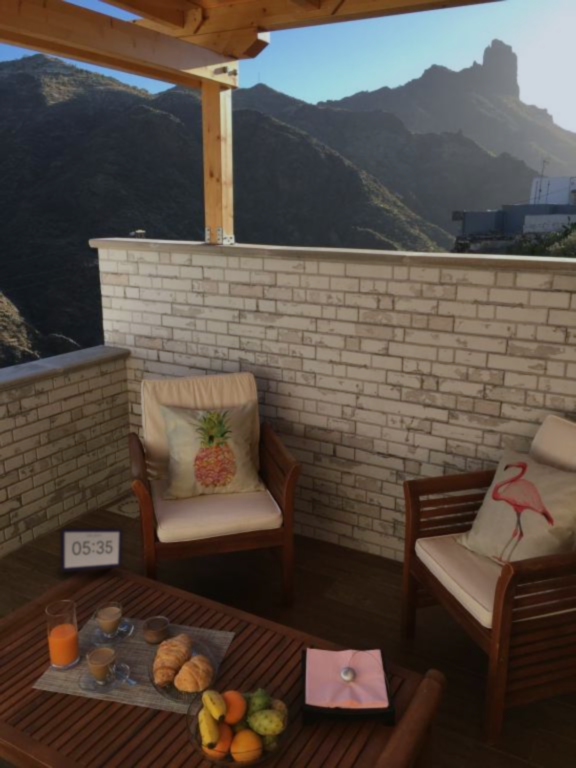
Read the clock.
5:35
